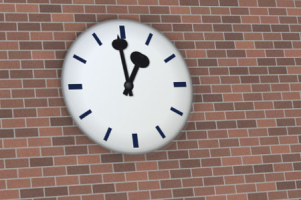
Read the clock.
12:59
